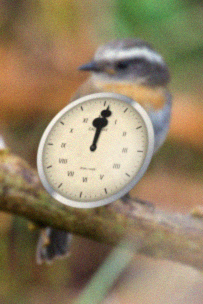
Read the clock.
12:01
